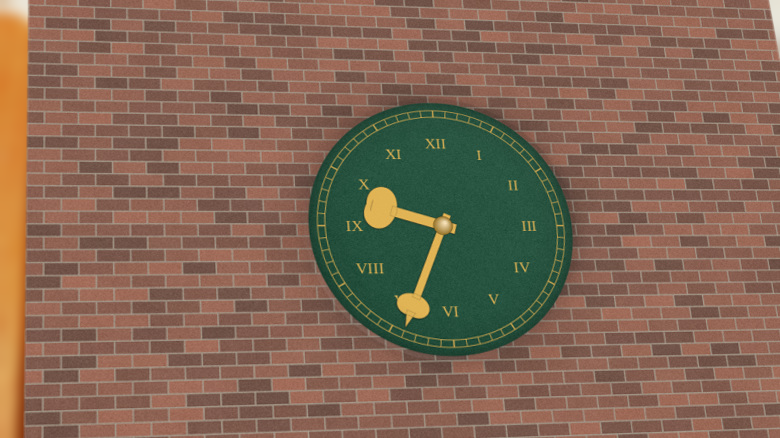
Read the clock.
9:34
